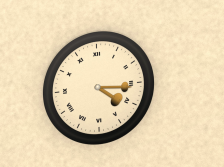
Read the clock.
4:16
